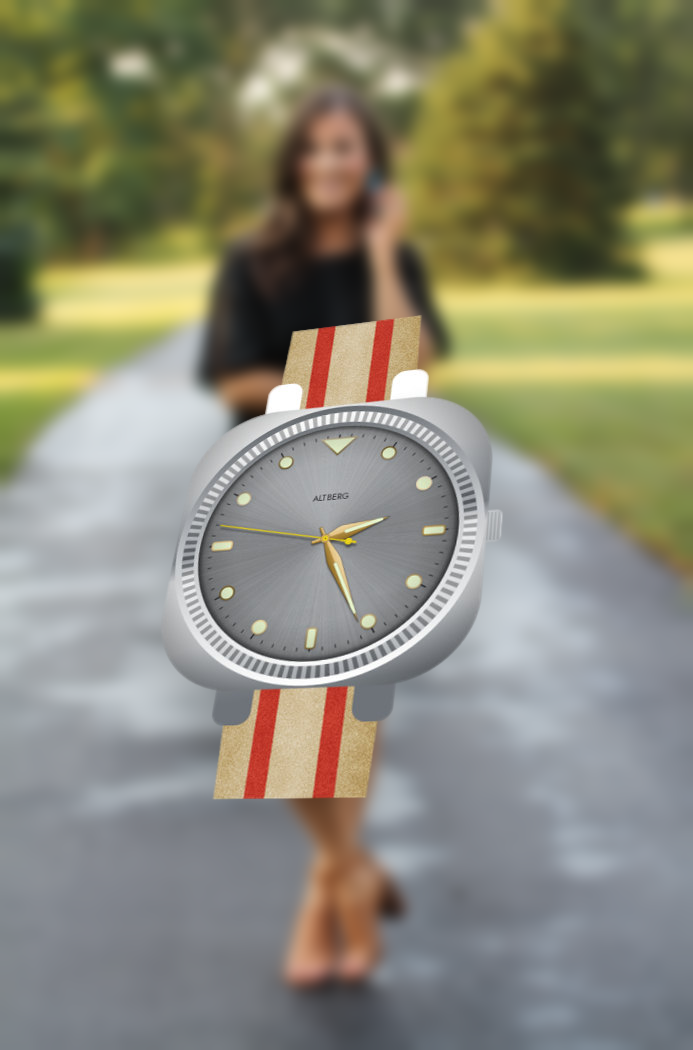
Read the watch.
2:25:47
